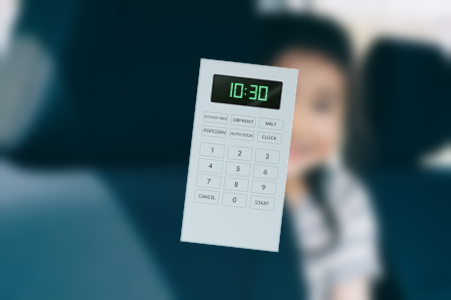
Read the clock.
10:30
